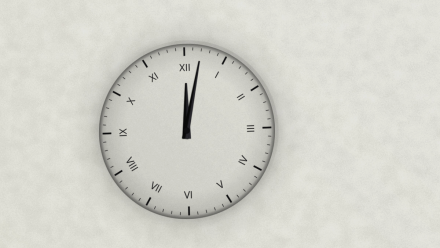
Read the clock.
12:02
